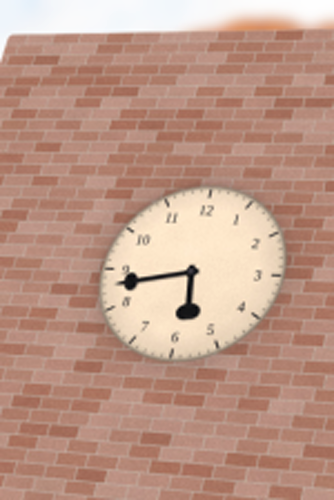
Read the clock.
5:43
